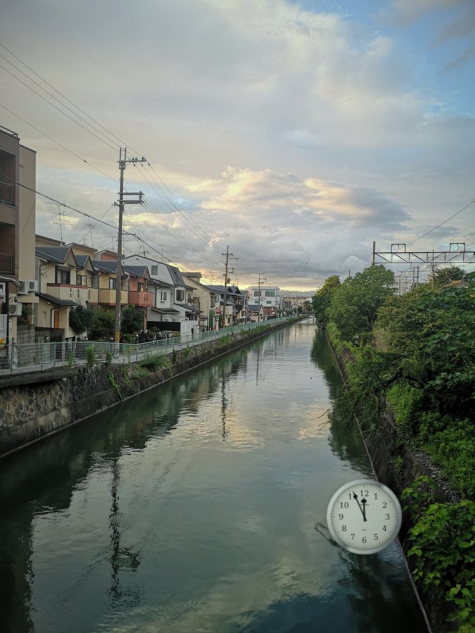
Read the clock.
11:56
